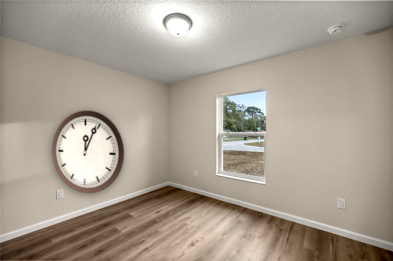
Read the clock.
12:04
